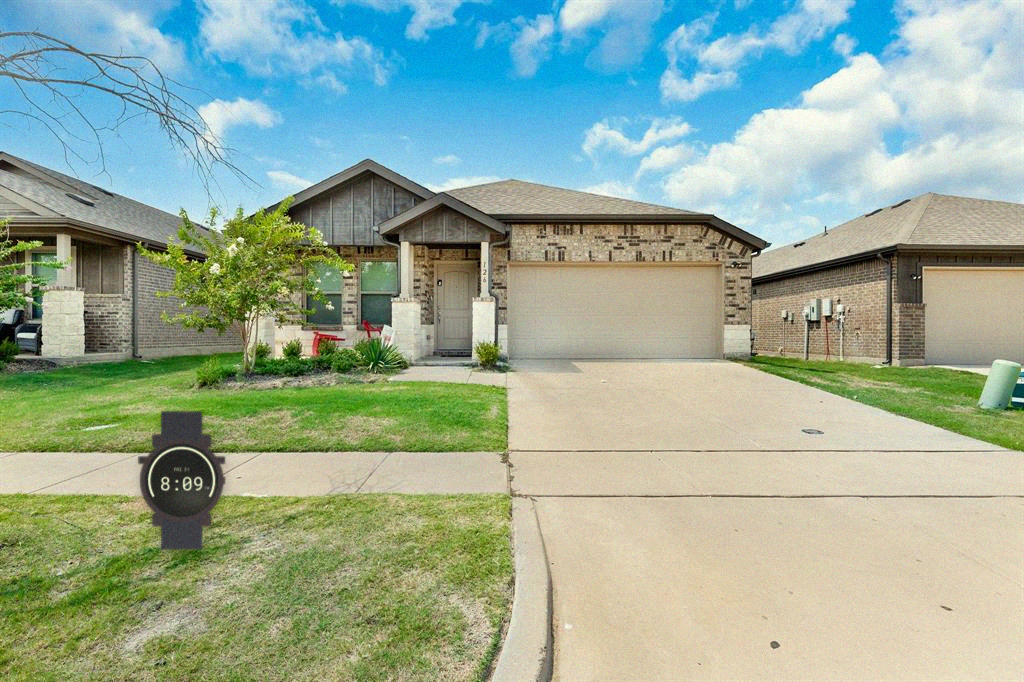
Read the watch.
8:09
